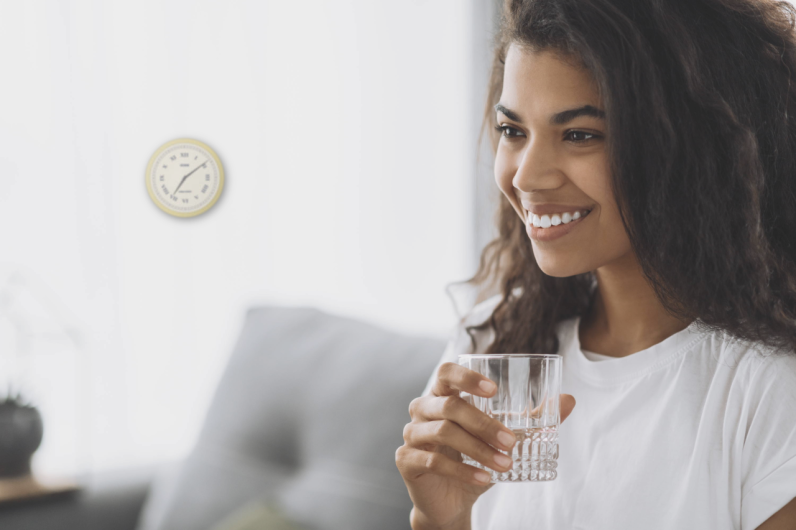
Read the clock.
7:09
